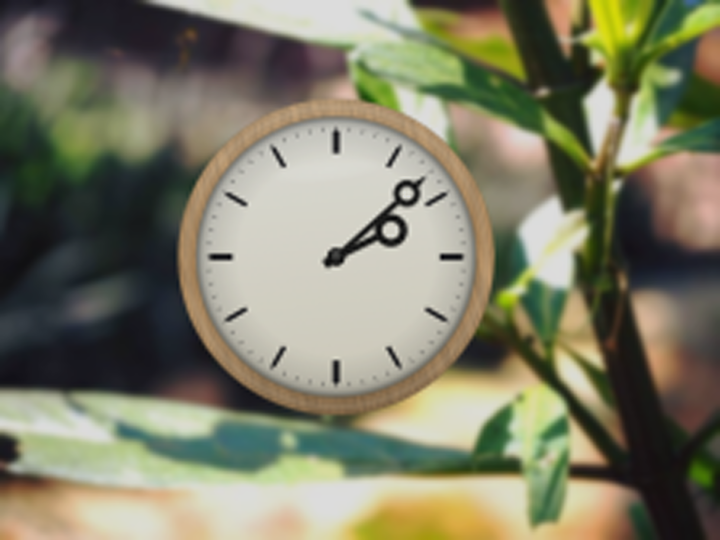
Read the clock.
2:08
